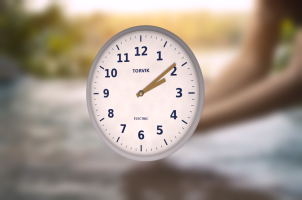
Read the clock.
2:09
